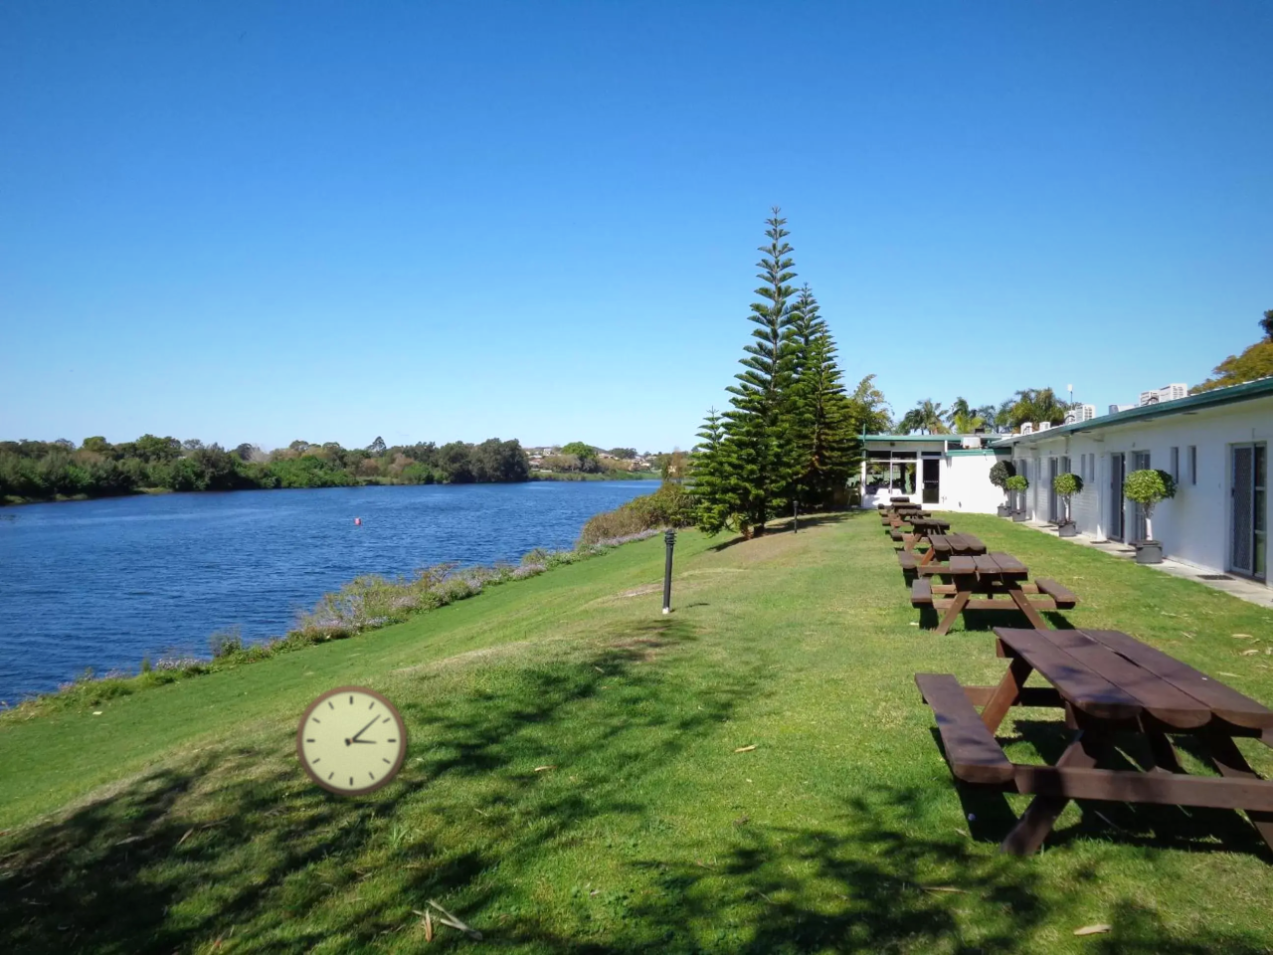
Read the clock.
3:08
